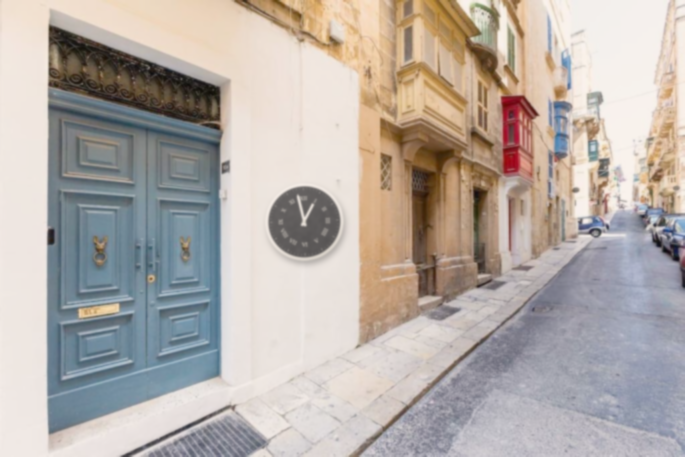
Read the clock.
12:58
